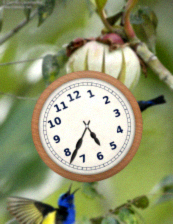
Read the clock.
5:38
